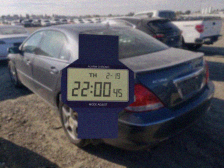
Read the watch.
22:00:45
